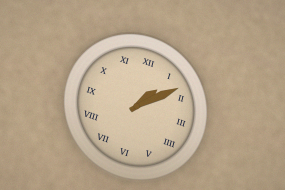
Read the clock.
1:08
